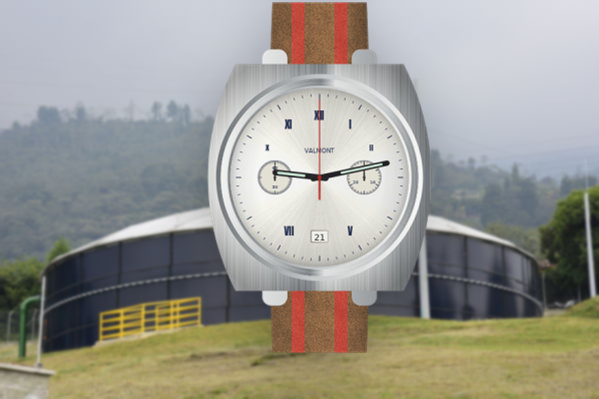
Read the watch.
9:13
